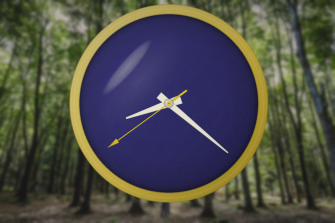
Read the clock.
8:21:39
